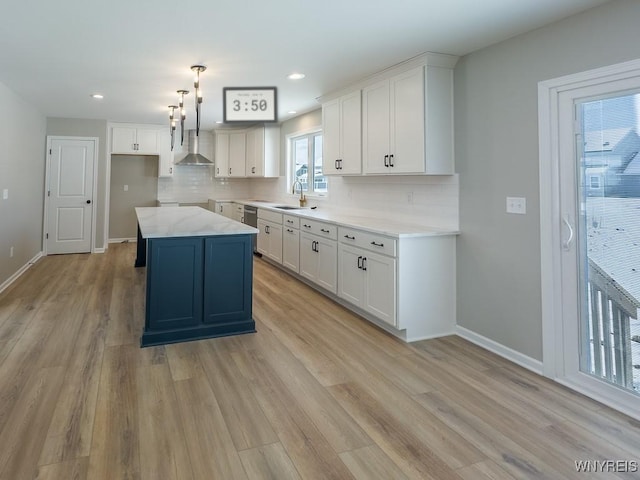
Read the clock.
3:50
